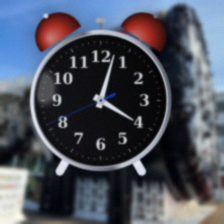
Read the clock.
4:02:41
